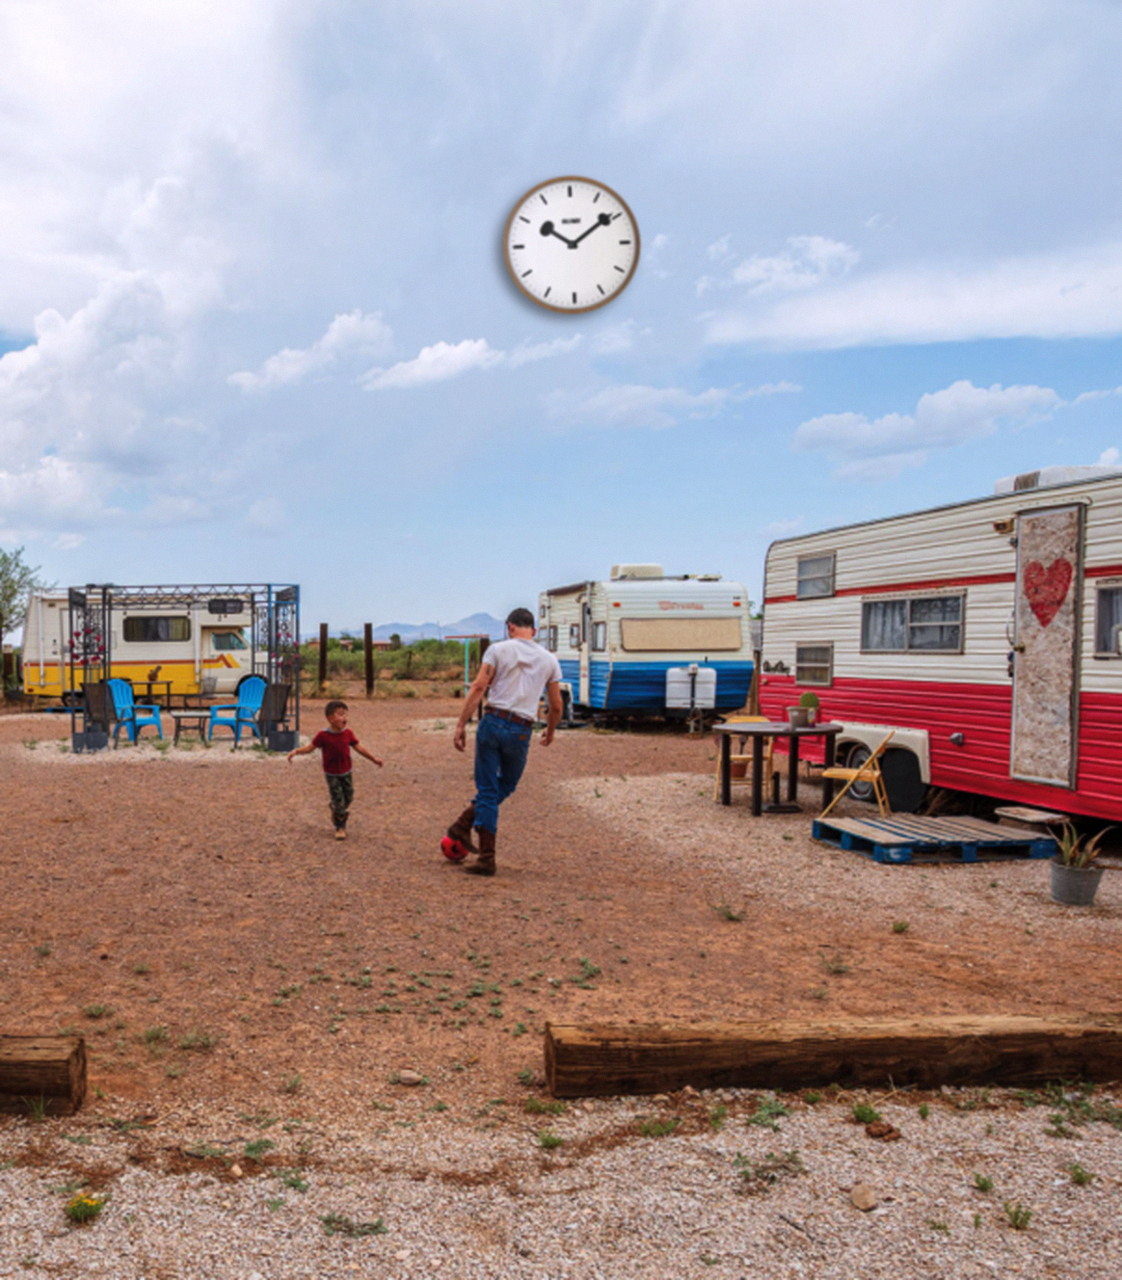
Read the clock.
10:09
